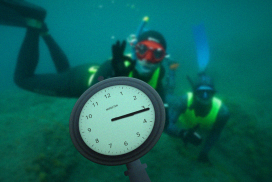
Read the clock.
3:16
